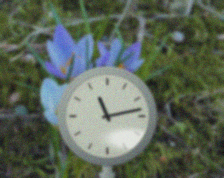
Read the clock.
11:13
